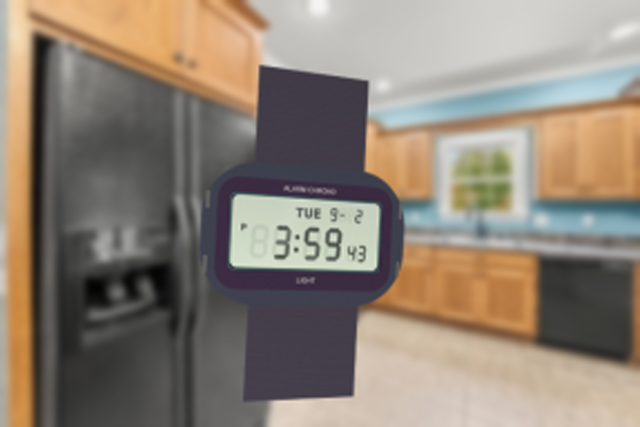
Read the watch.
3:59:43
